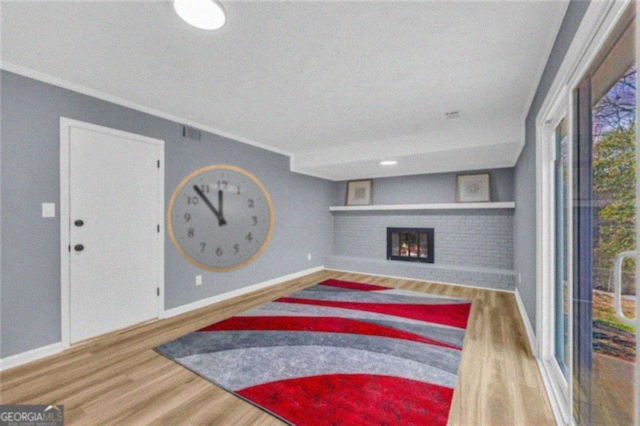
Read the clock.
11:53
